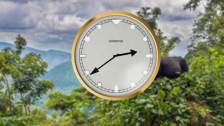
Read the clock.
2:39
